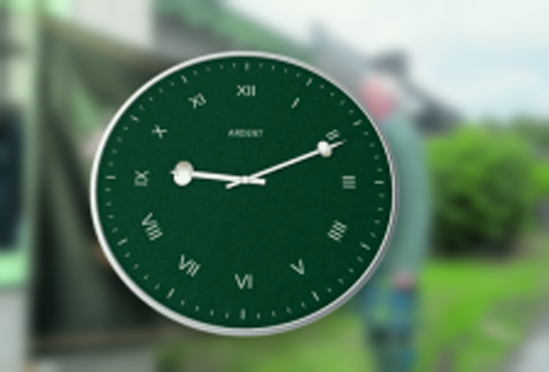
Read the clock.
9:11
